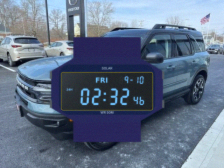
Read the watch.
2:32:46
